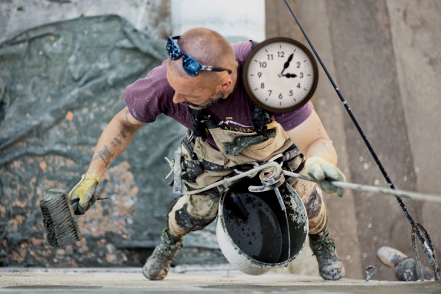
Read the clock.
3:05
